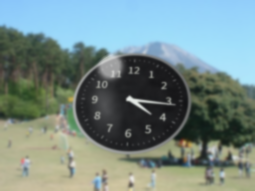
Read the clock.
4:16
